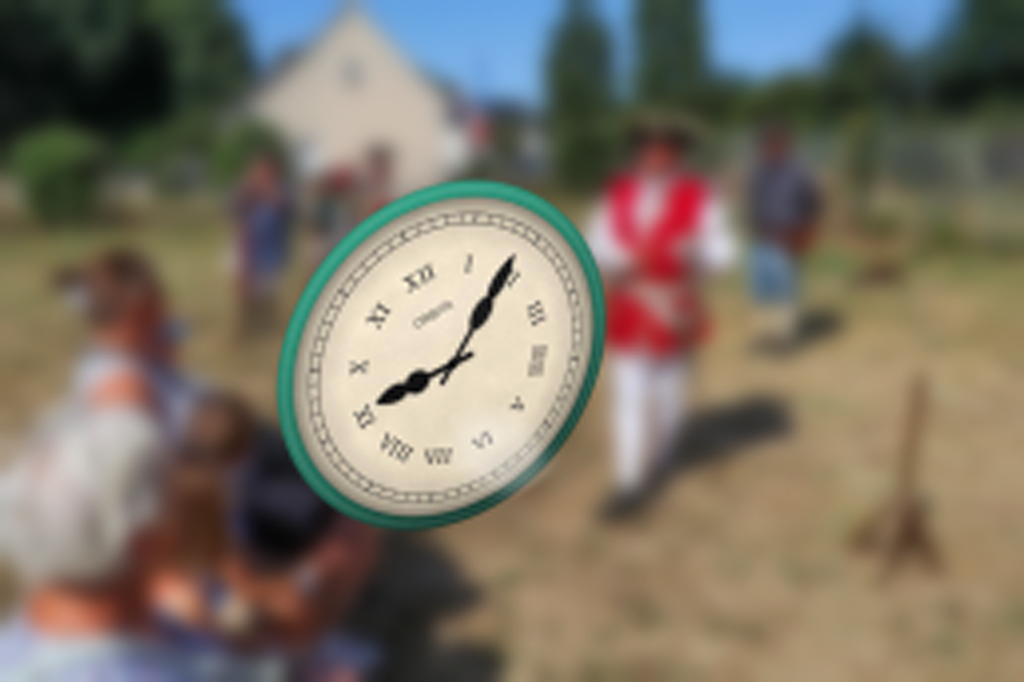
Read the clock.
9:09
